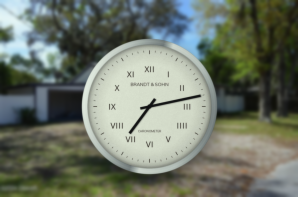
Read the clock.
7:13
